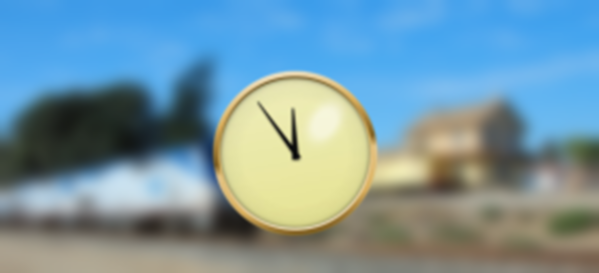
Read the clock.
11:54
